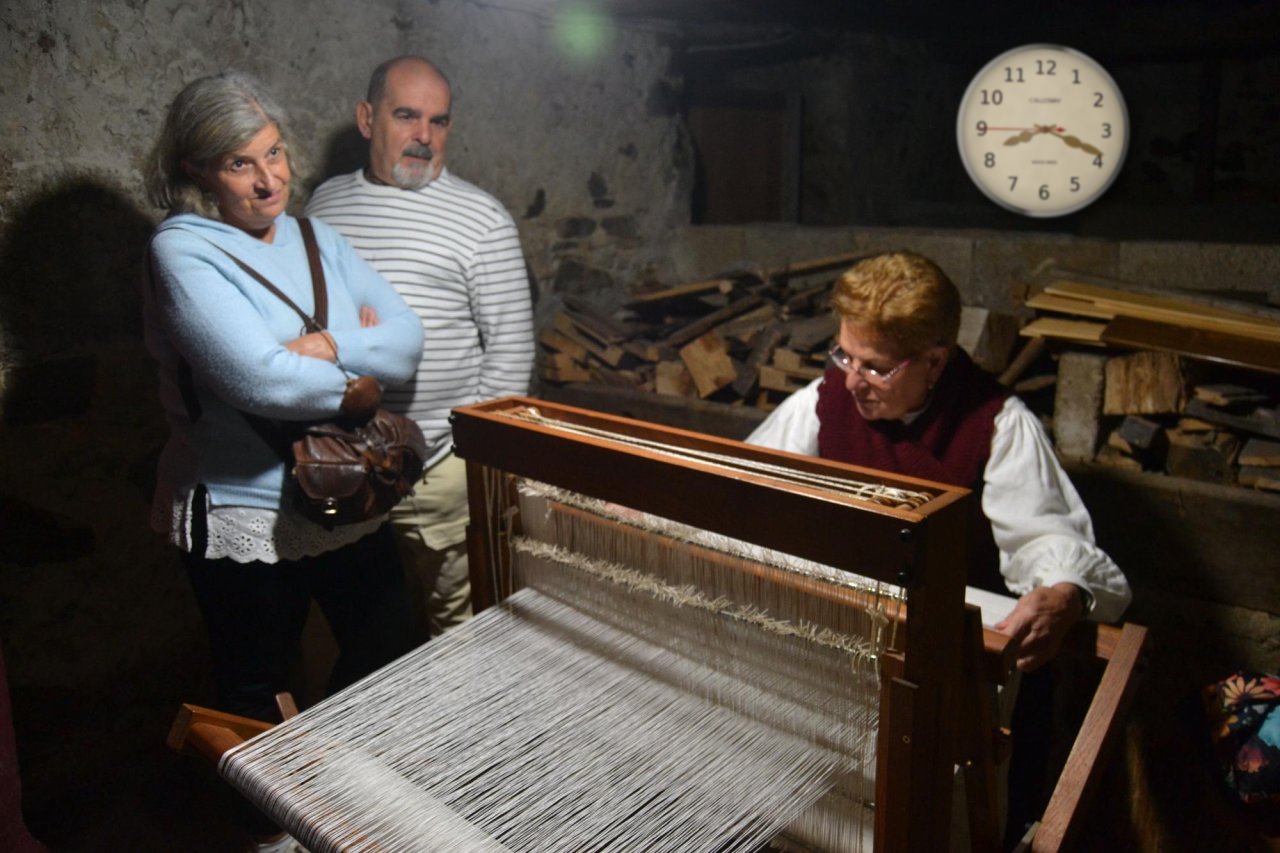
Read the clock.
8:18:45
